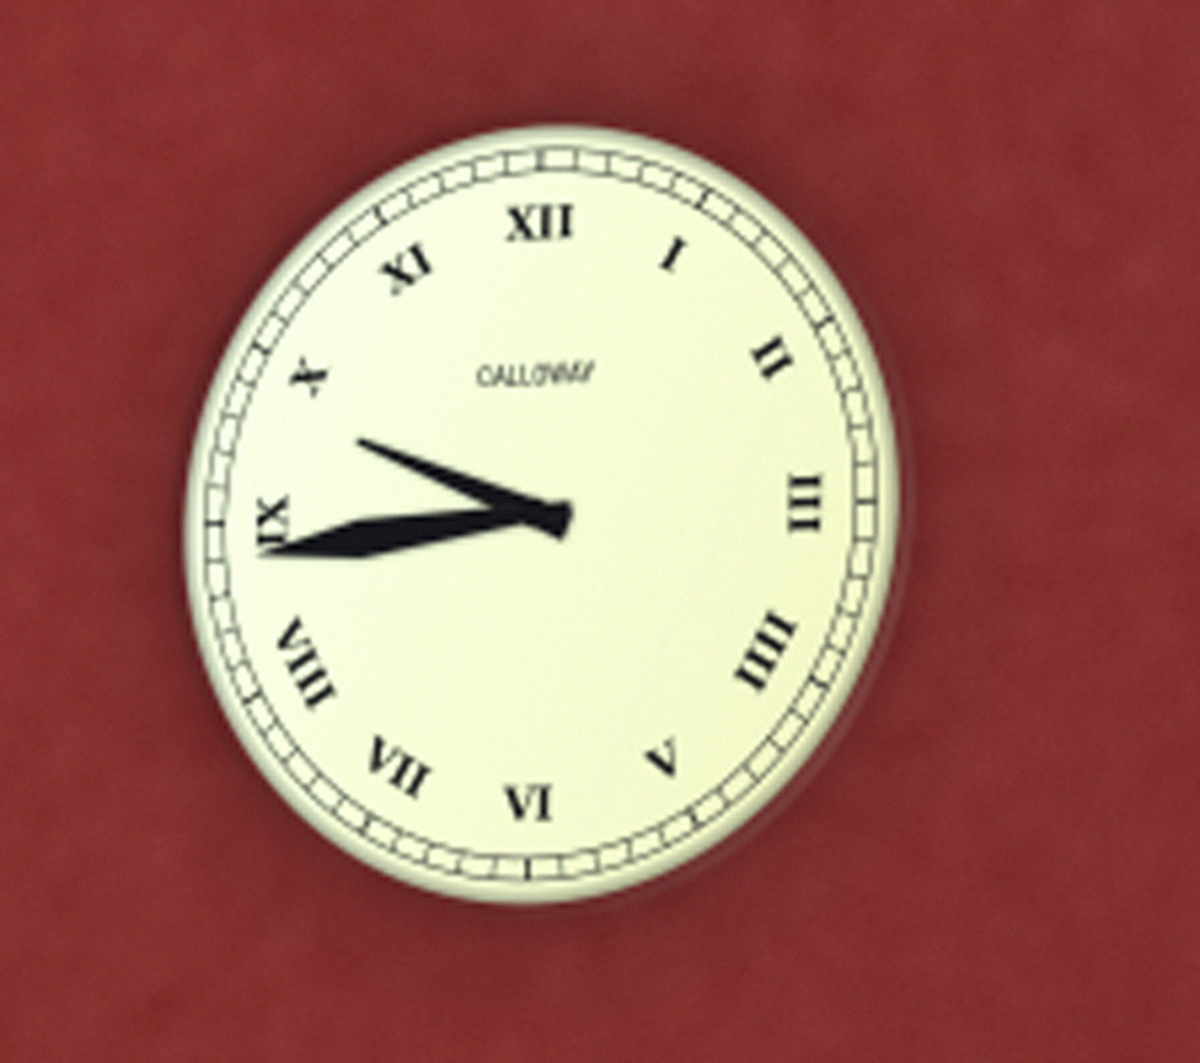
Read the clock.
9:44
